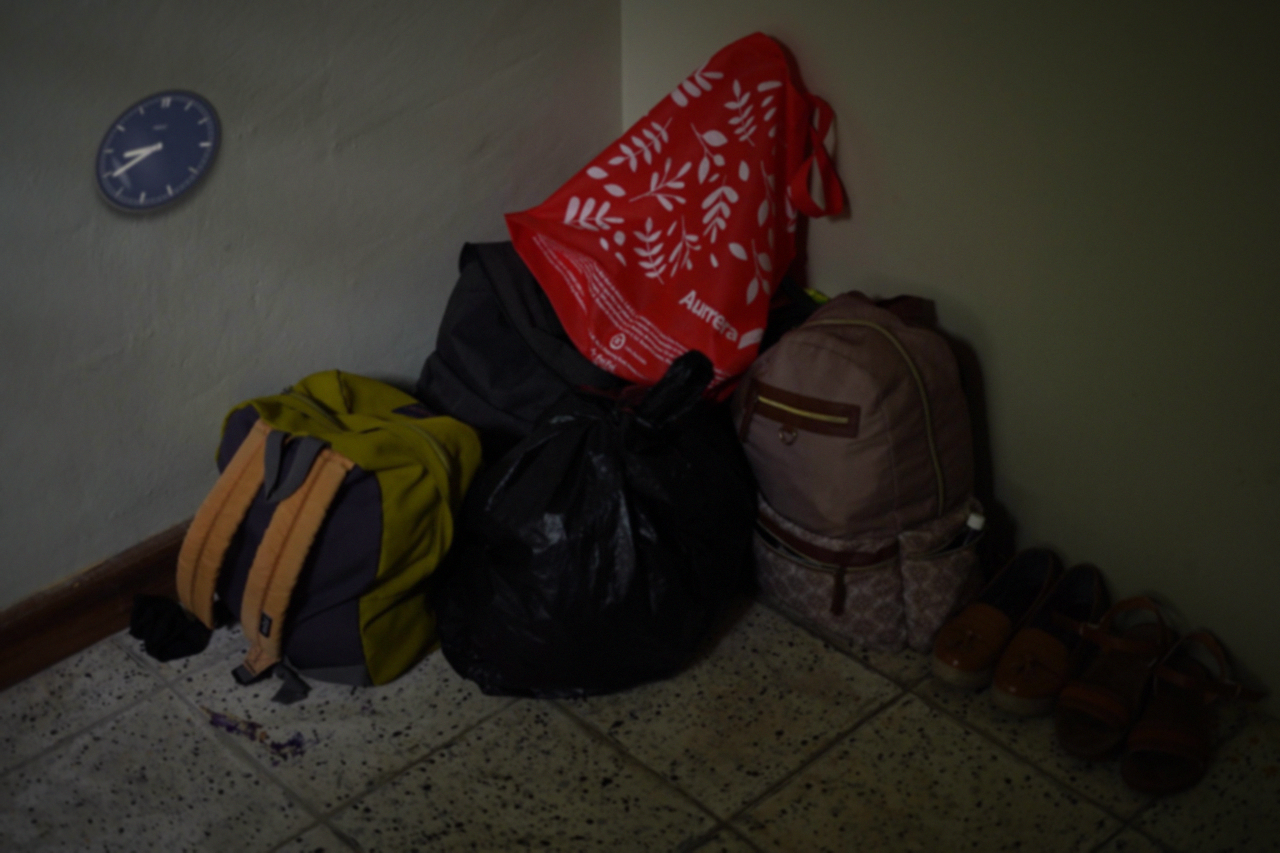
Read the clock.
8:39
